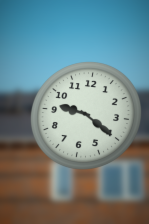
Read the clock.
9:20
